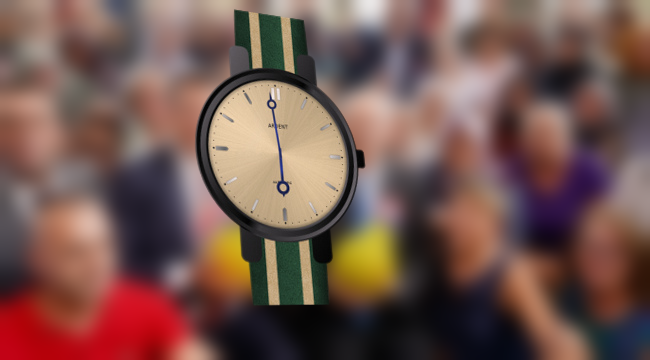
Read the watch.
5:59
